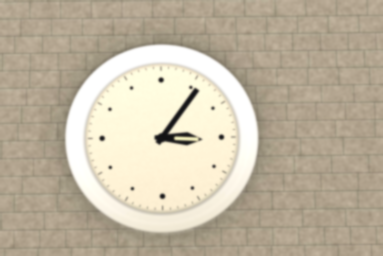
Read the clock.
3:06
